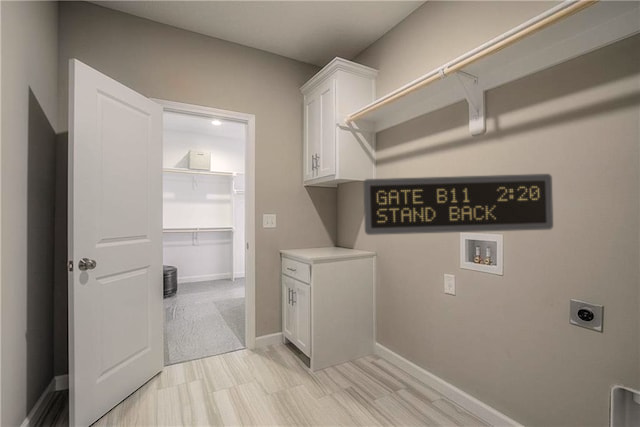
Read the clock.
2:20
